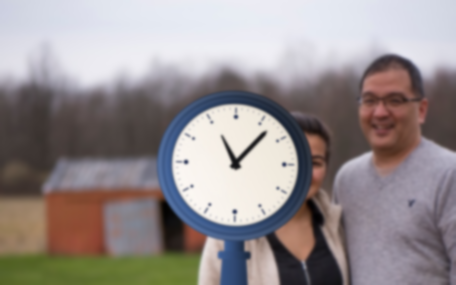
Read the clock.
11:07
